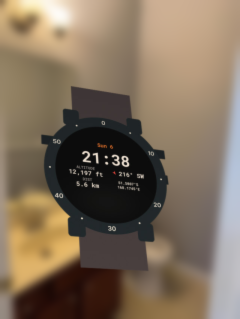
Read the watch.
21:38
